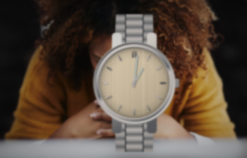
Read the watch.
1:01
